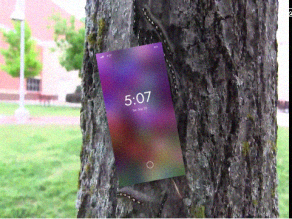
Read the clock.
5:07
